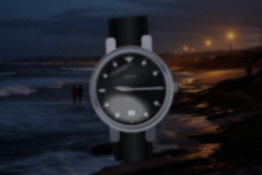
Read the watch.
9:15
